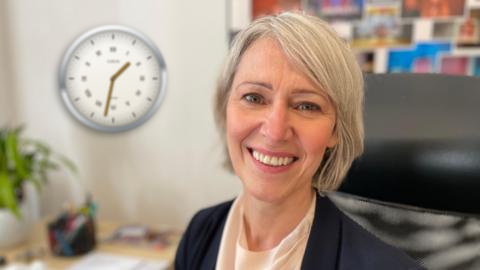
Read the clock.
1:32
